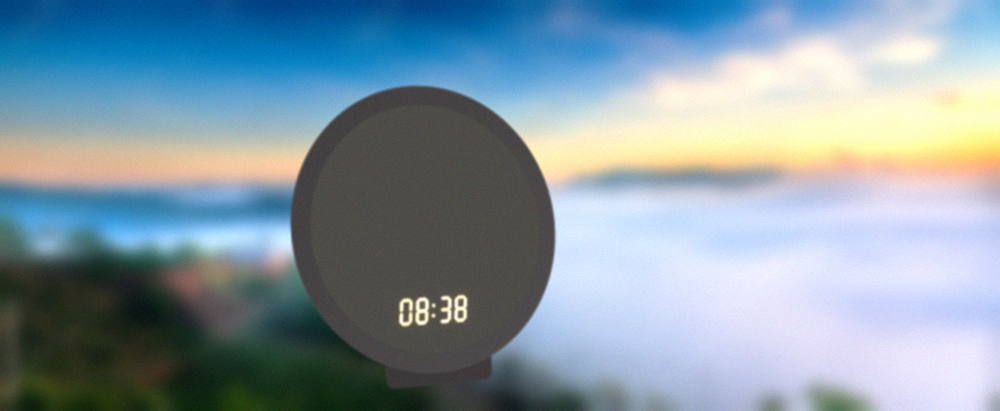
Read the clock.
8:38
